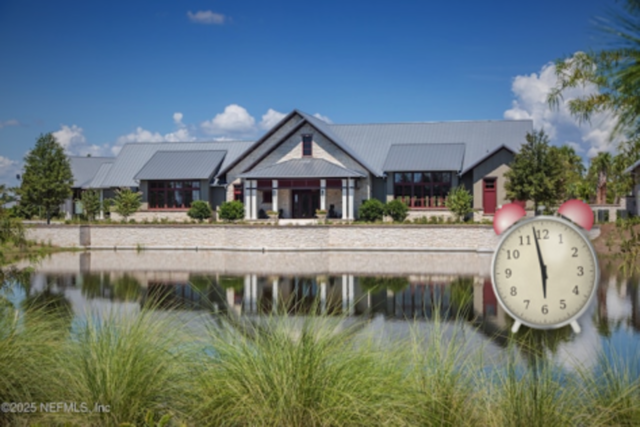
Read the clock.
5:58
